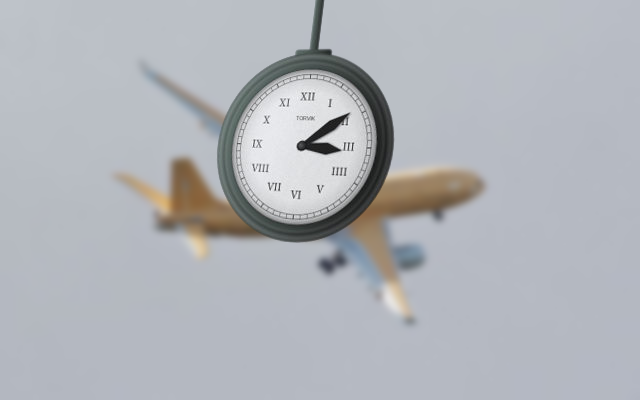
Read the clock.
3:09
